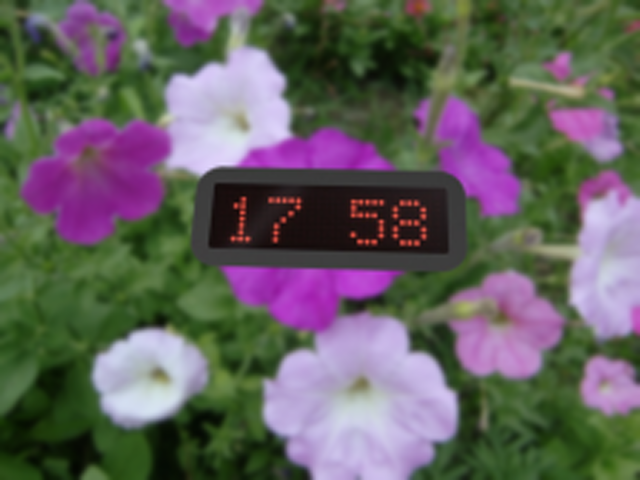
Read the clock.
17:58
